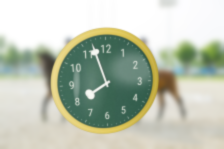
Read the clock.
7:57
